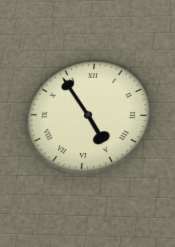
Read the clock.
4:54
